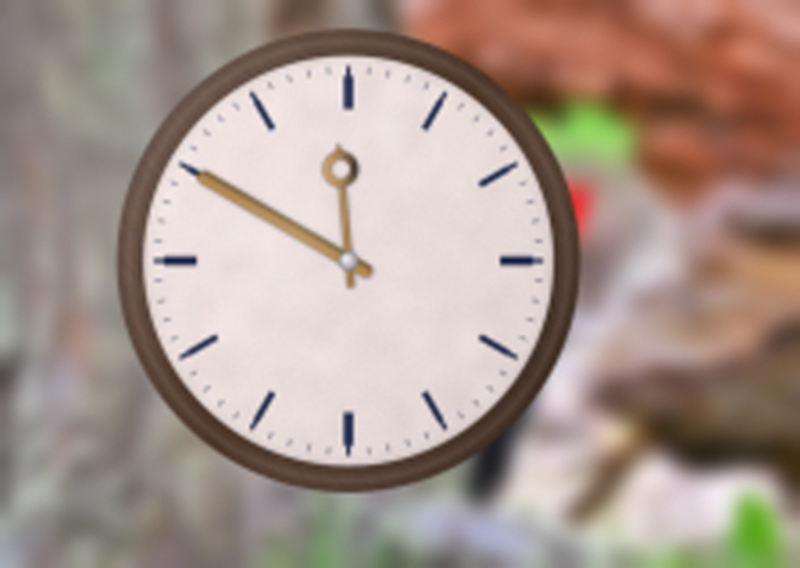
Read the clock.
11:50
